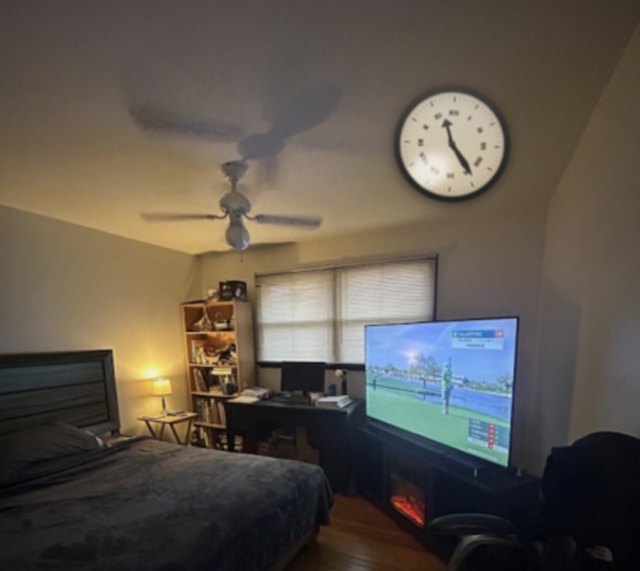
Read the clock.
11:24
